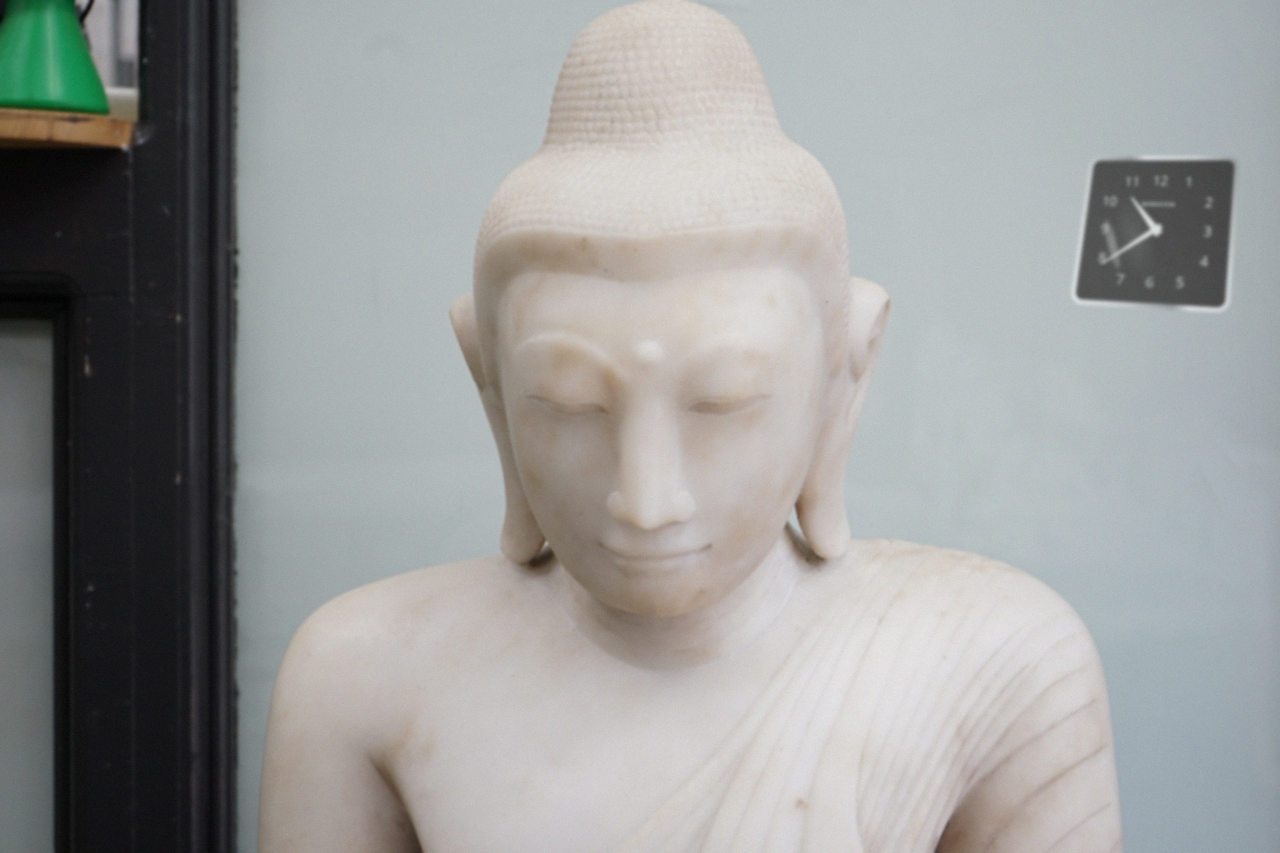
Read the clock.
10:39
